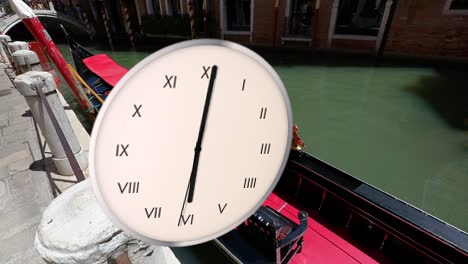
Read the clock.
6:00:31
